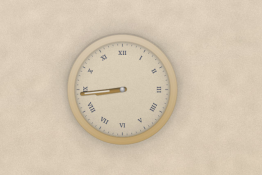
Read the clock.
8:44
